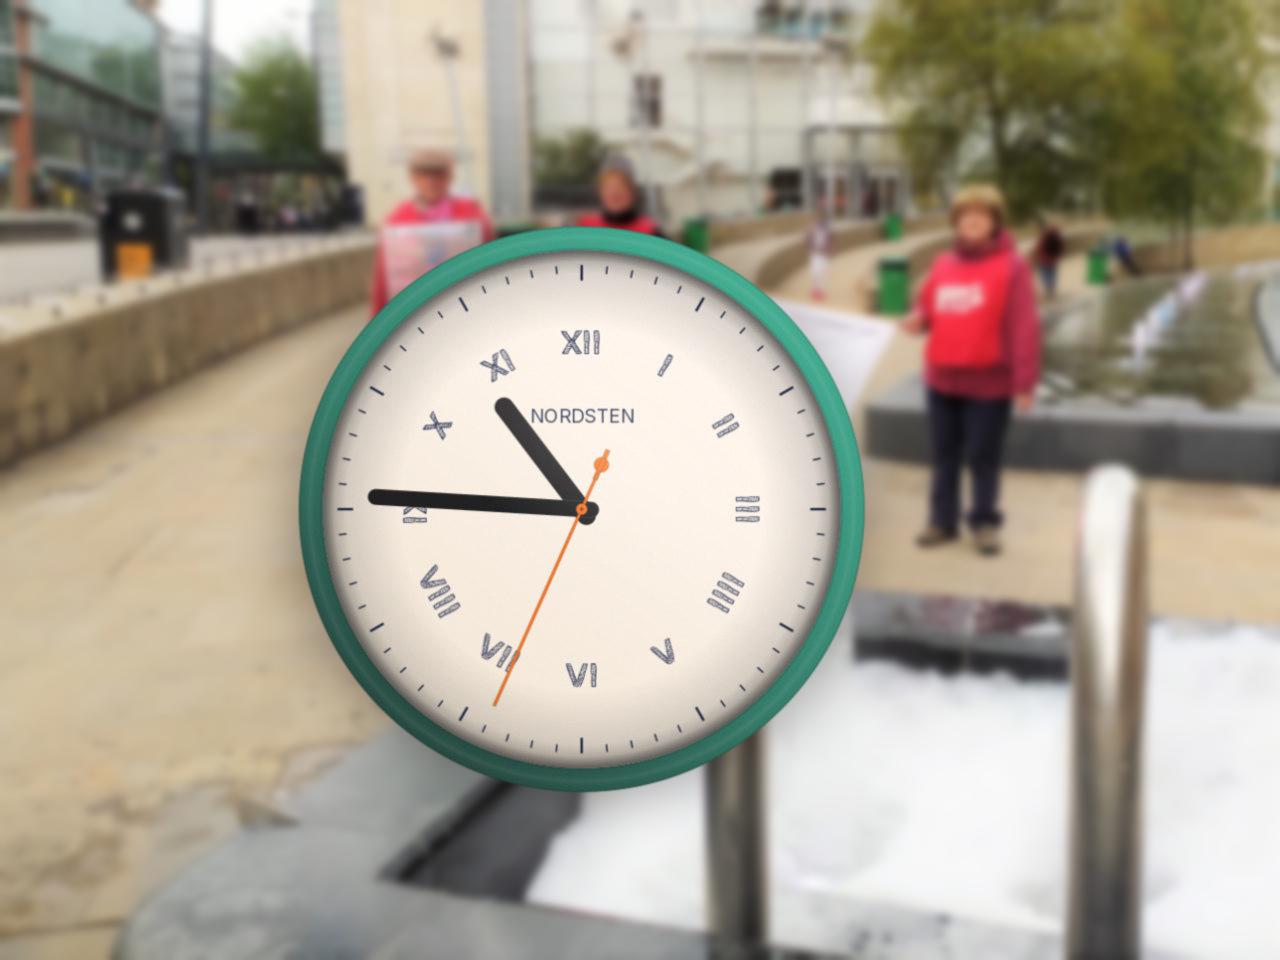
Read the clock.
10:45:34
